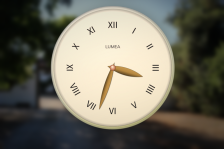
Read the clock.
3:33
